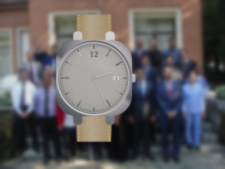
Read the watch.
2:26
